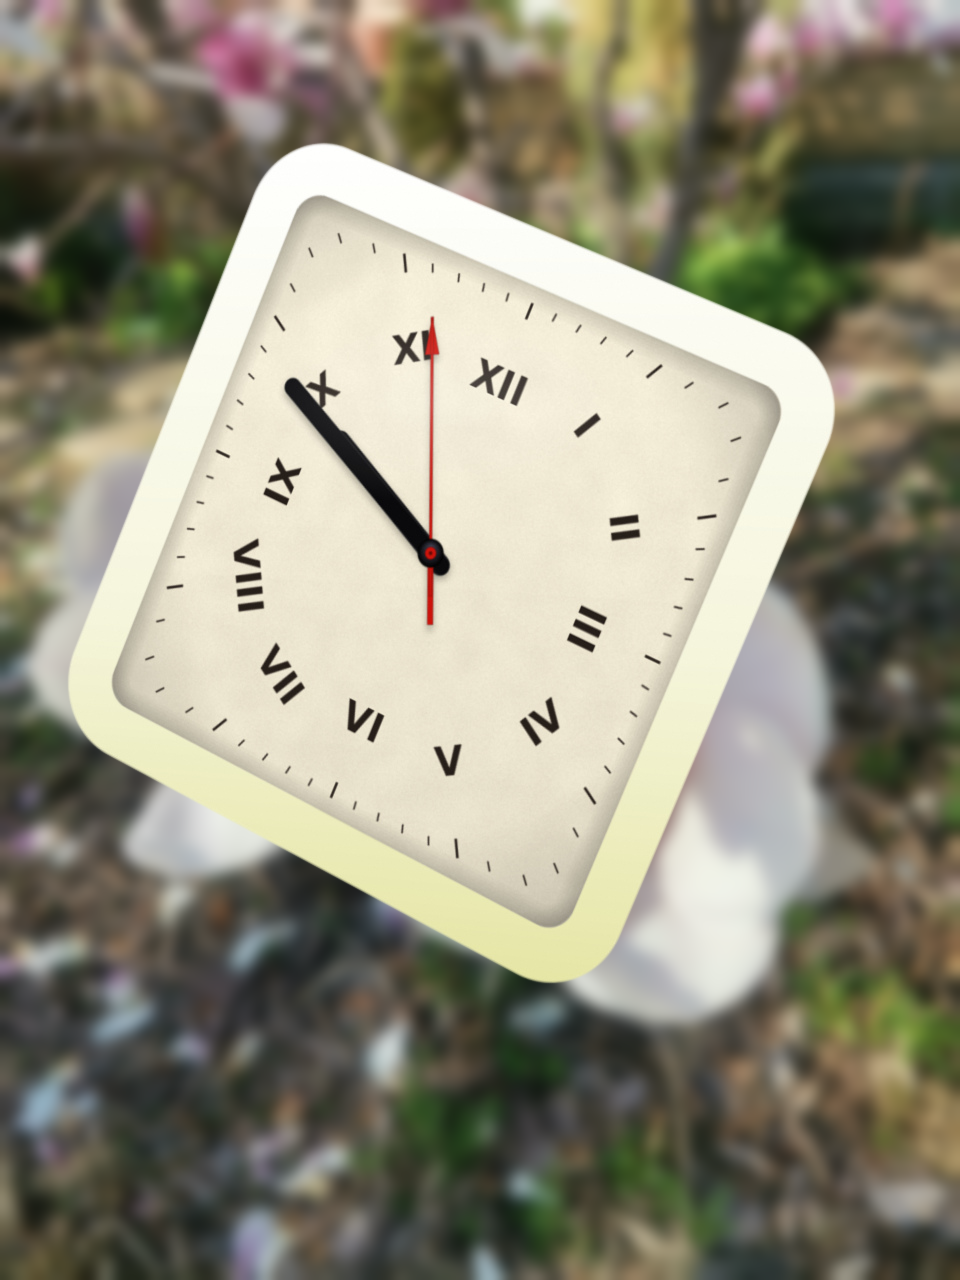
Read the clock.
9:48:56
